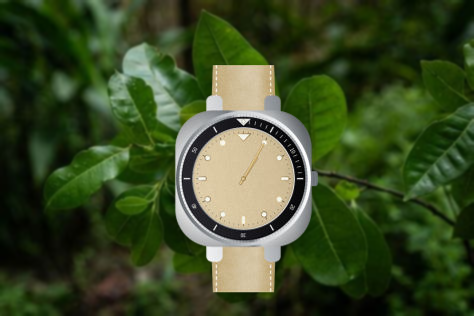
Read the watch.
1:05
